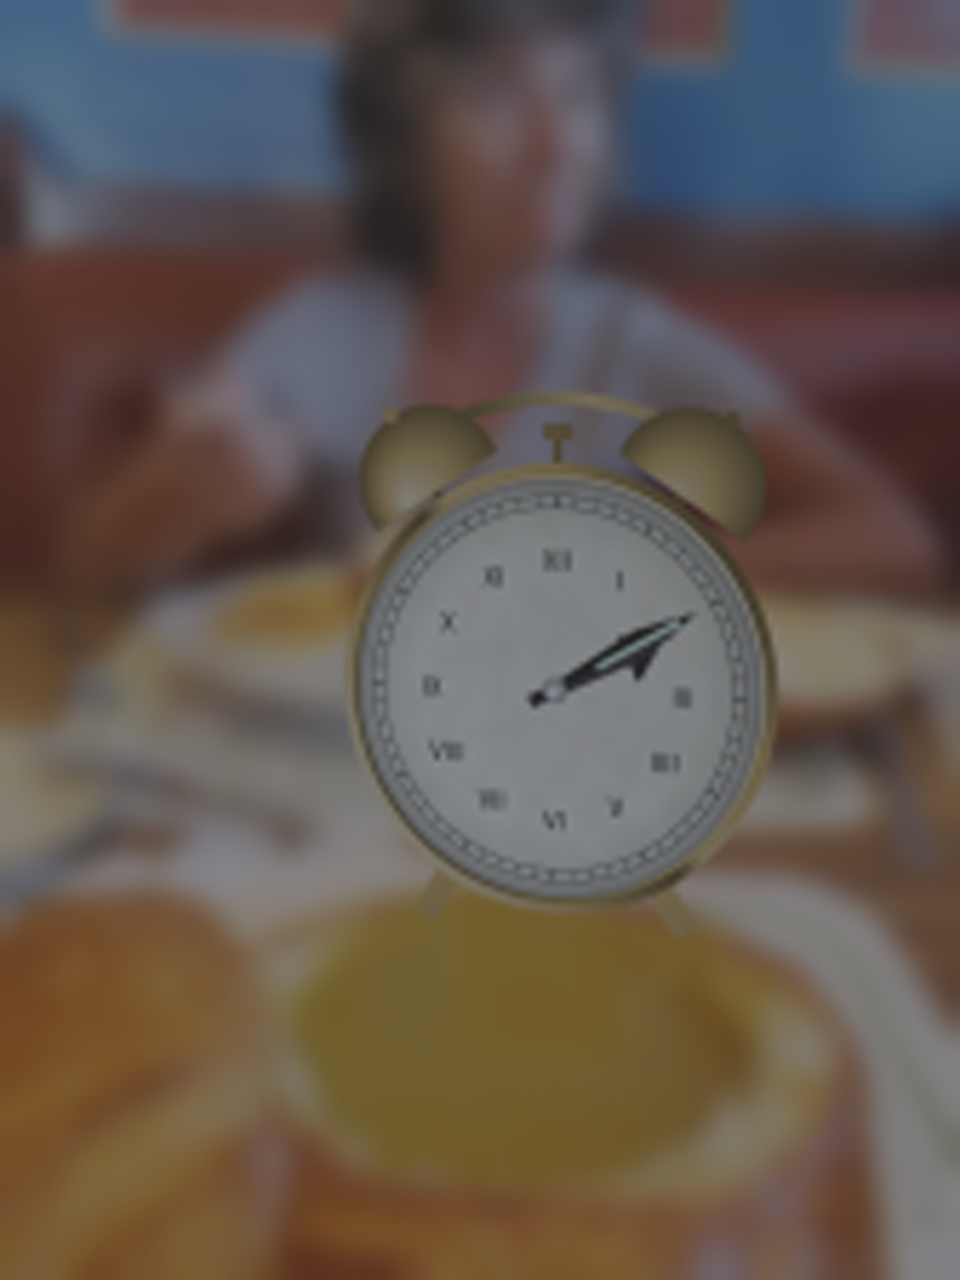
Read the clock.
2:10
